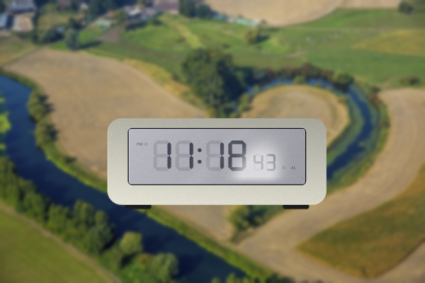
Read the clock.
11:18:43
